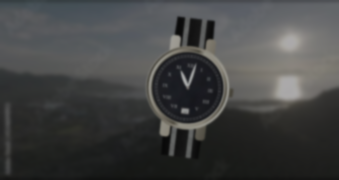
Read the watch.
11:02
